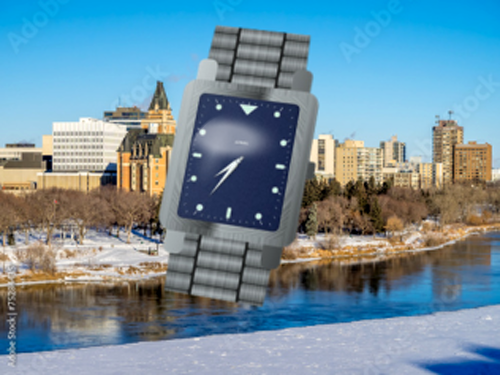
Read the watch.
7:35
